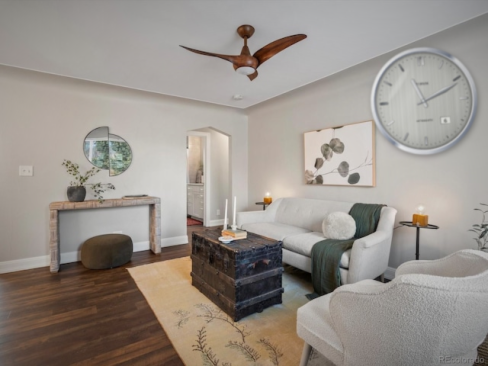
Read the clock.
11:11
